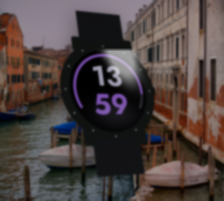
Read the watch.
13:59
